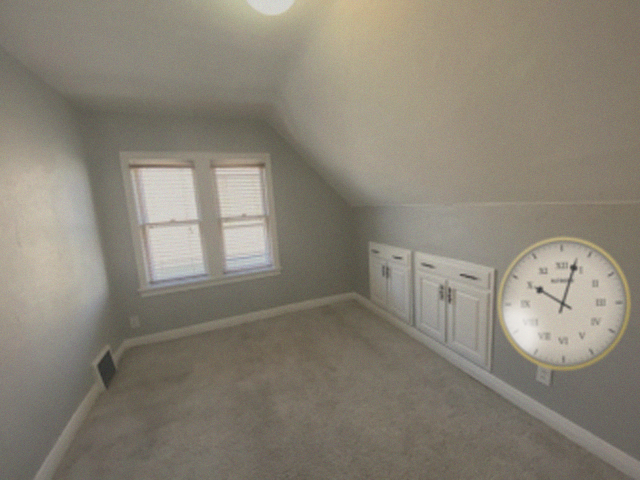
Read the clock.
10:03
